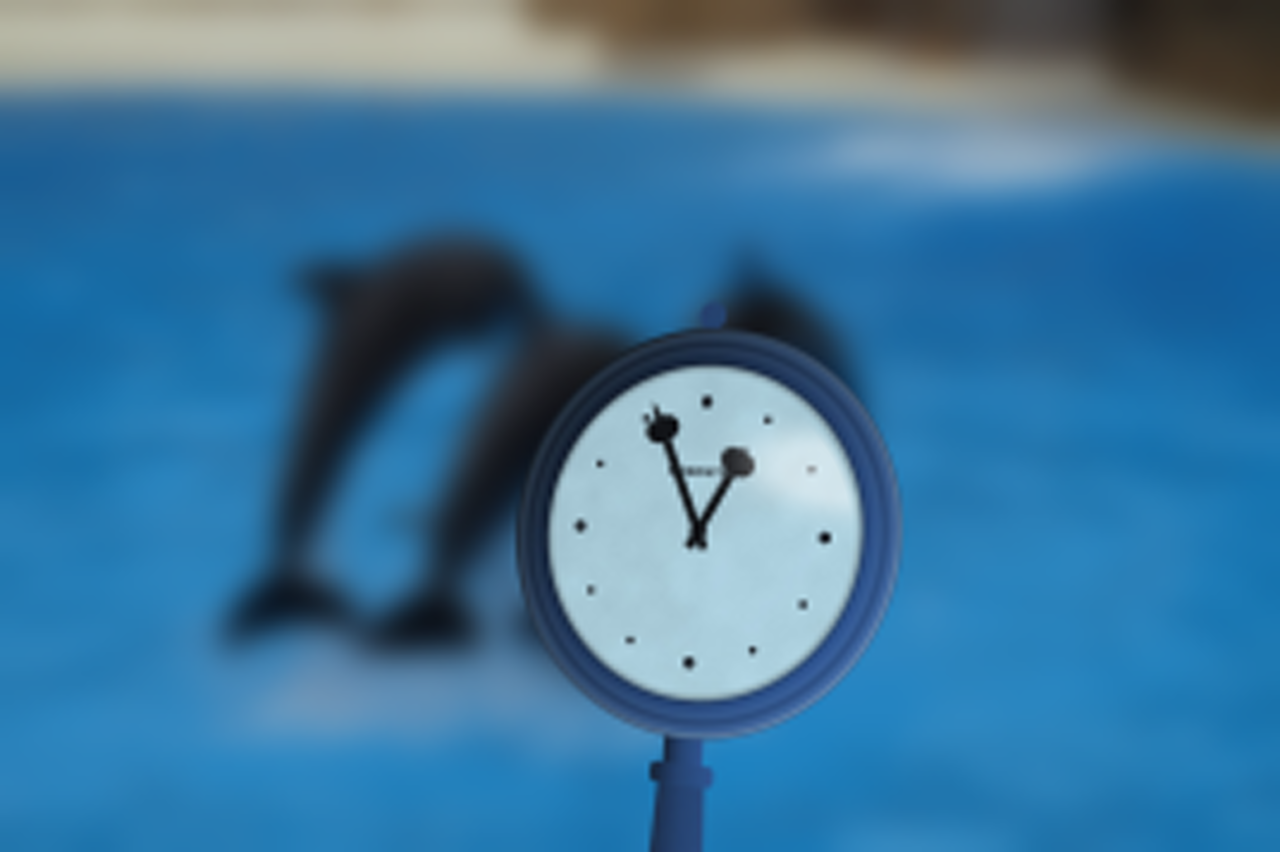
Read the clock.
12:56
